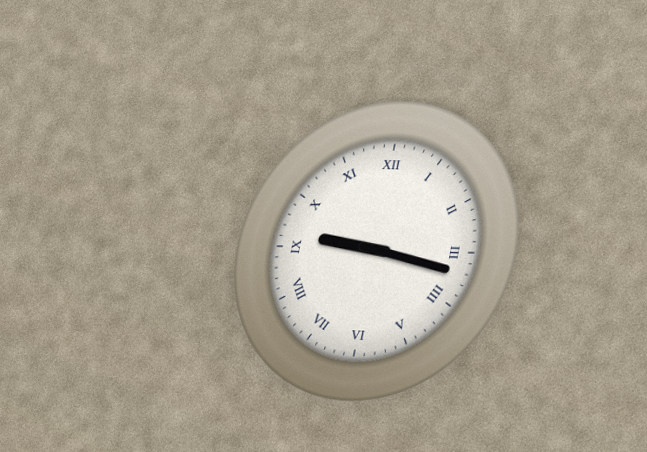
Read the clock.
9:17
